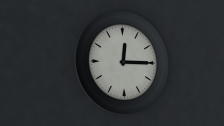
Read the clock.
12:15
